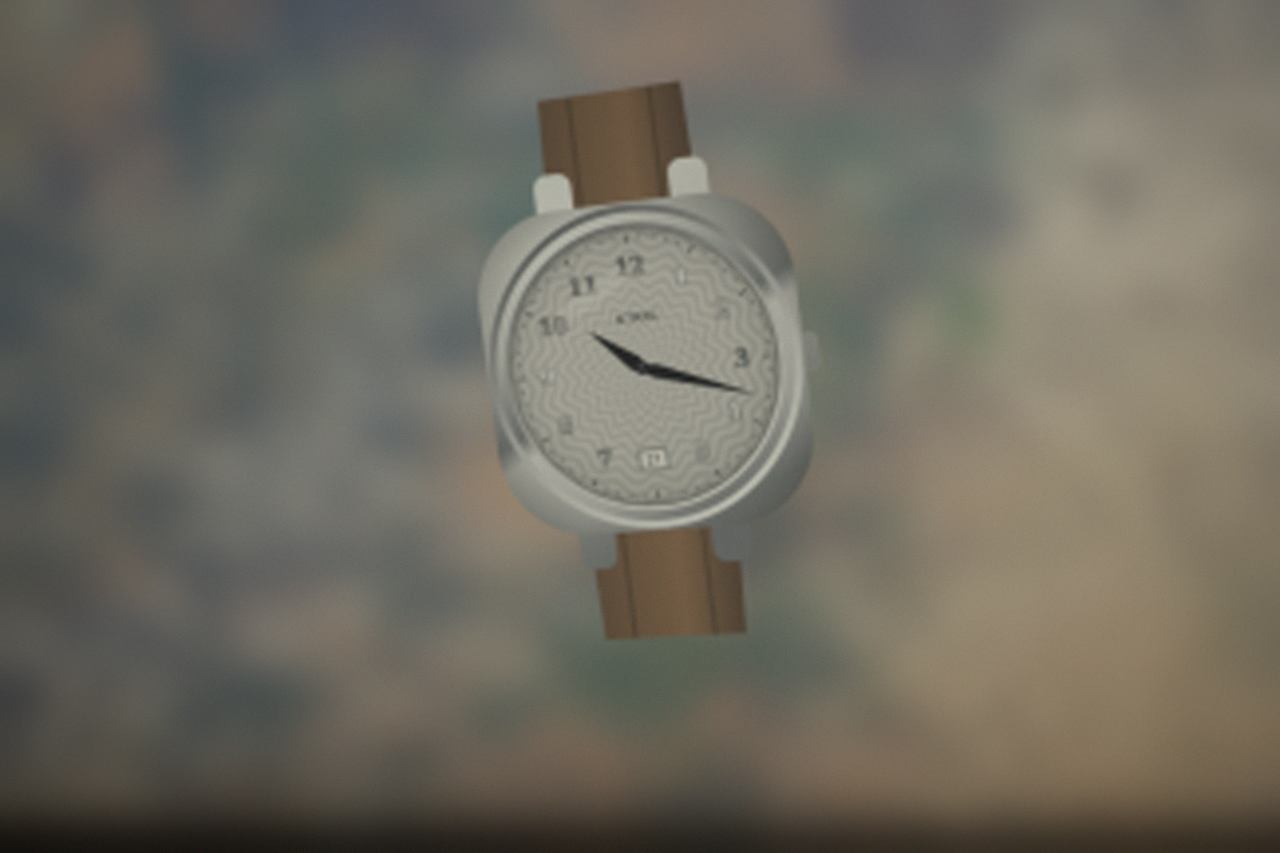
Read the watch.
10:18
